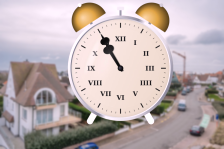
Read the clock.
10:55
